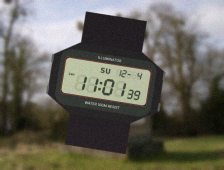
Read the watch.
11:01:39
